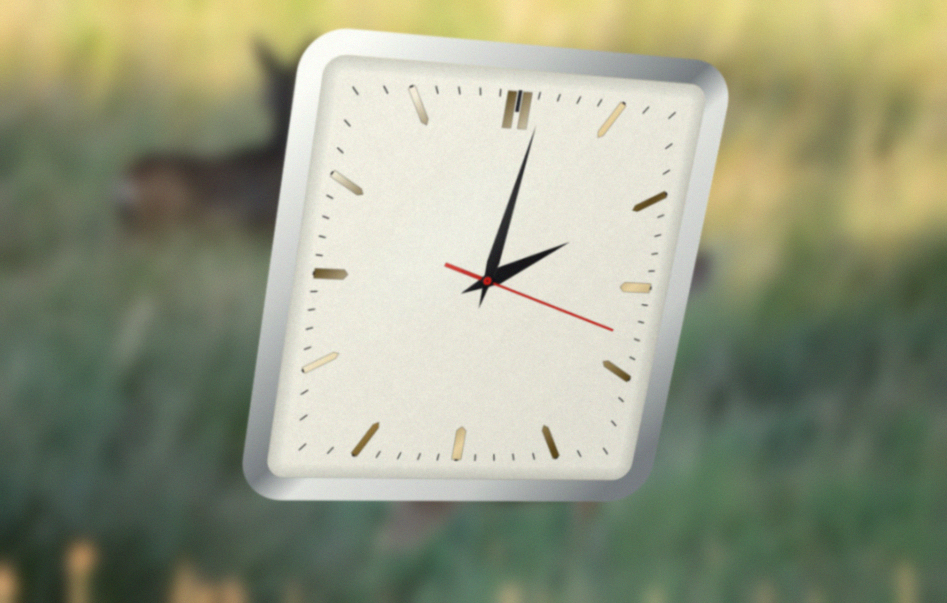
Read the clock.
2:01:18
